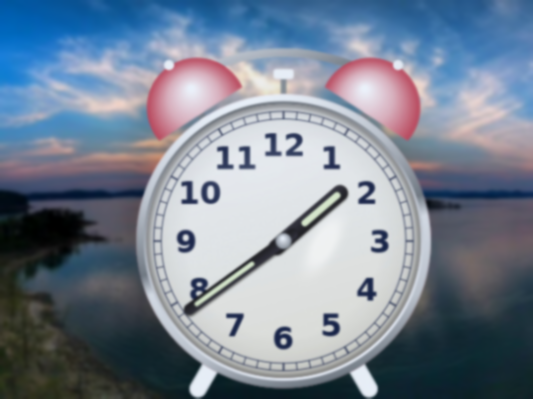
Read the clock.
1:39
